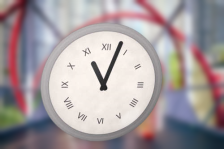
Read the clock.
11:03
